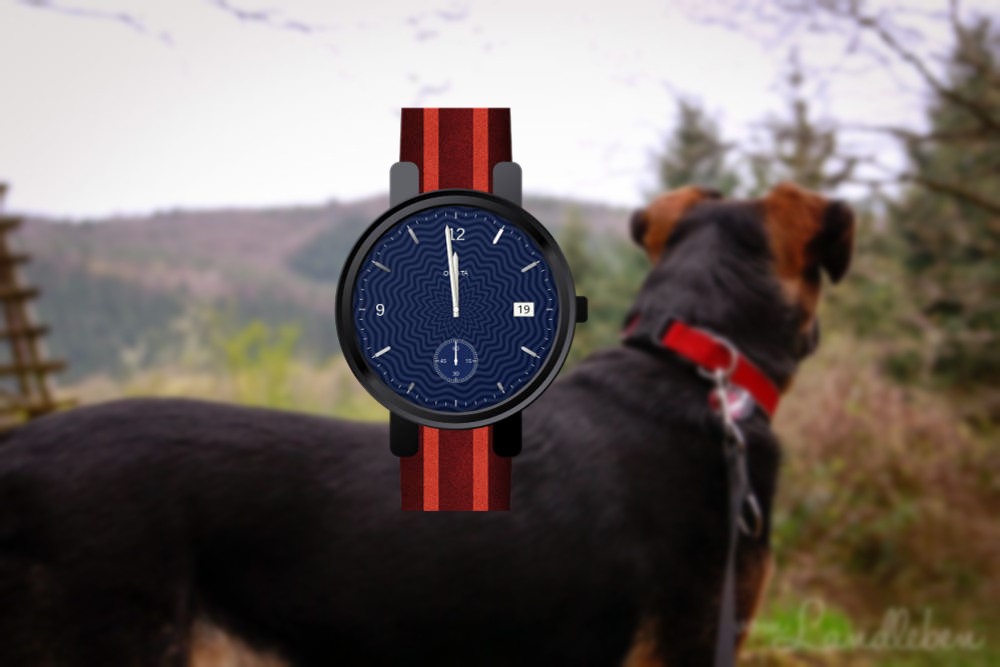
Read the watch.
11:59
